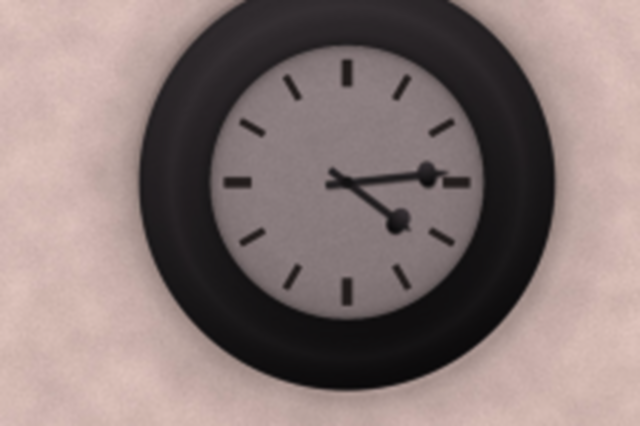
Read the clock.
4:14
